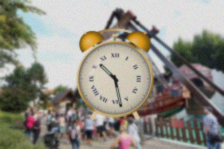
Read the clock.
10:28
